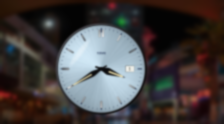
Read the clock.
3:40
